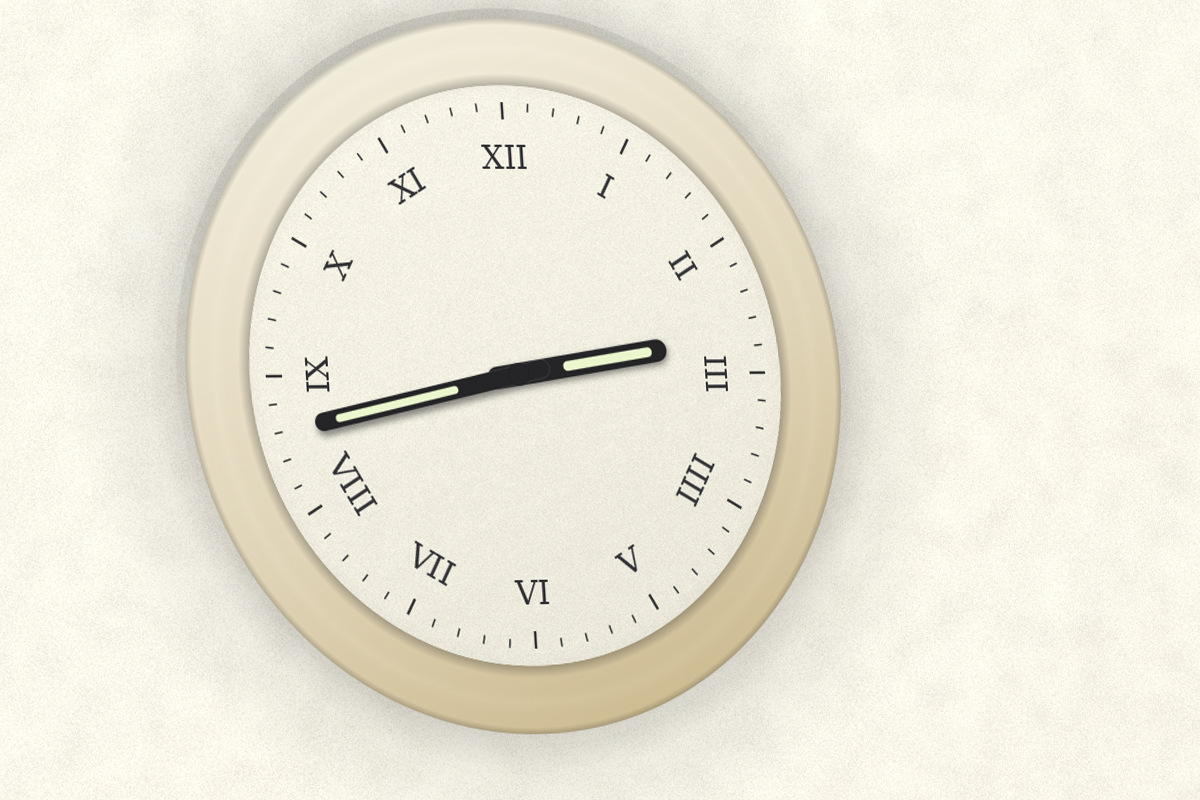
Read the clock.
2:43
